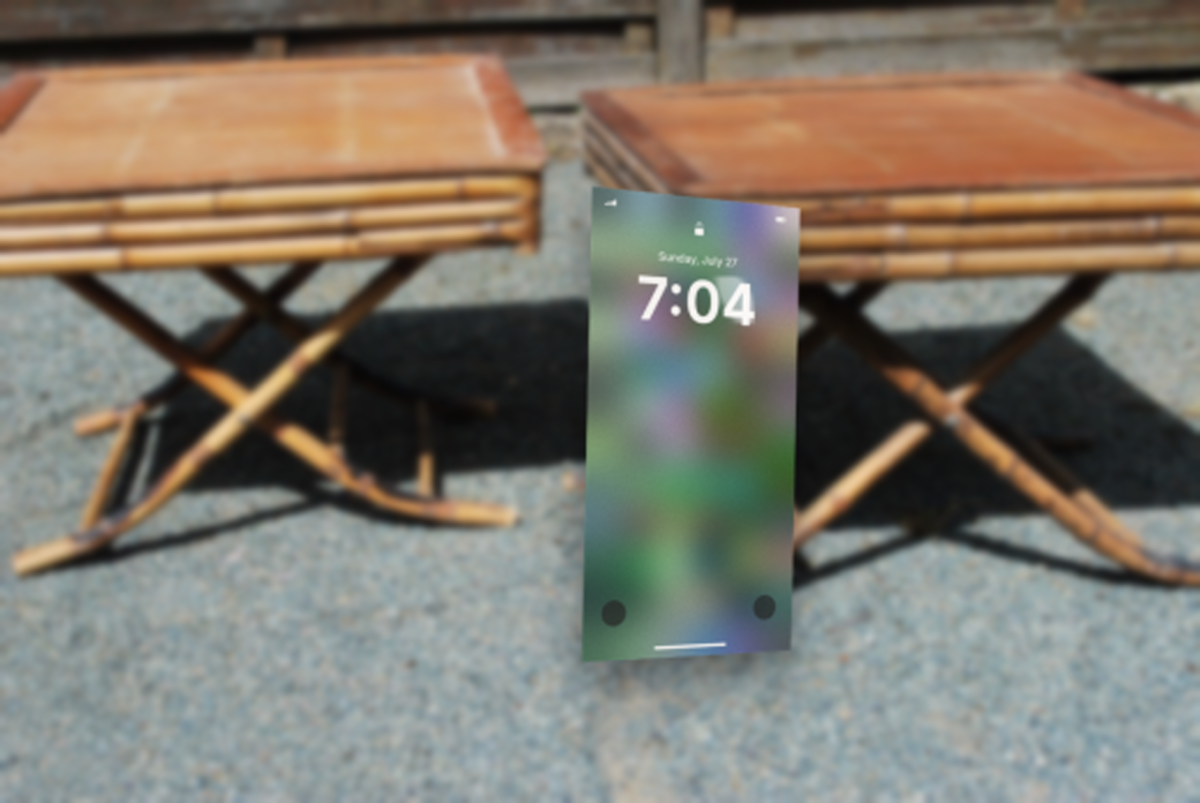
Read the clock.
7:04
